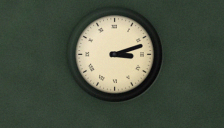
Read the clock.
3:12
